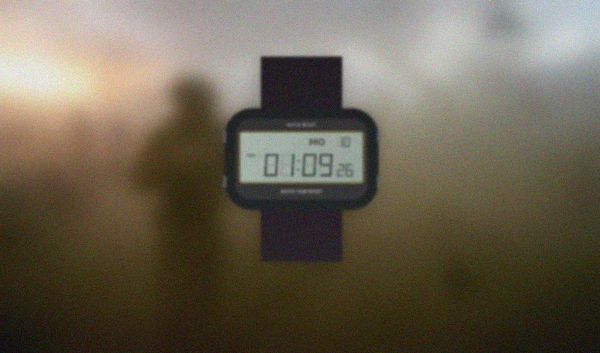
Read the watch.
1:09:26
